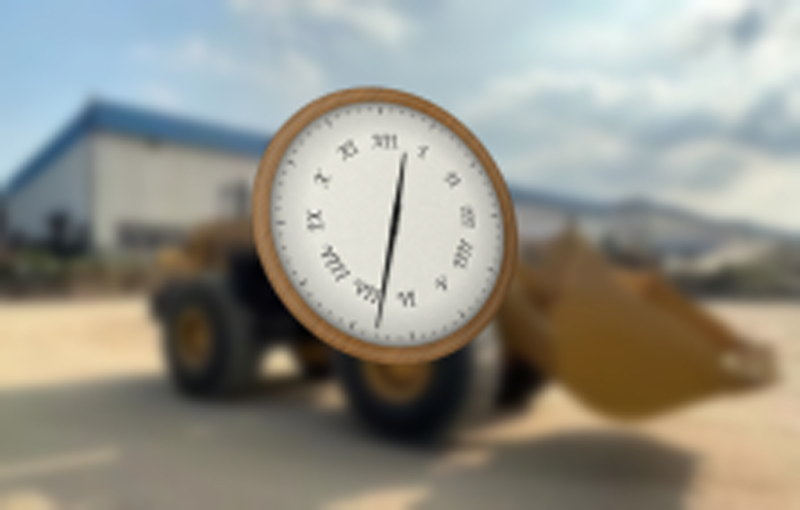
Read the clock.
12:33
